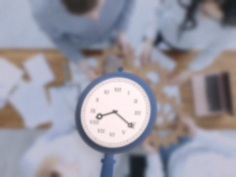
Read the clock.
8:21
